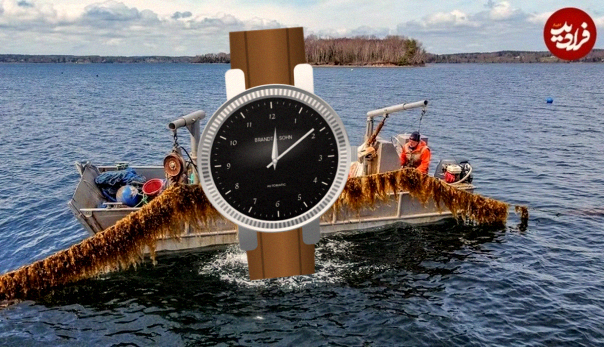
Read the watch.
12:09
